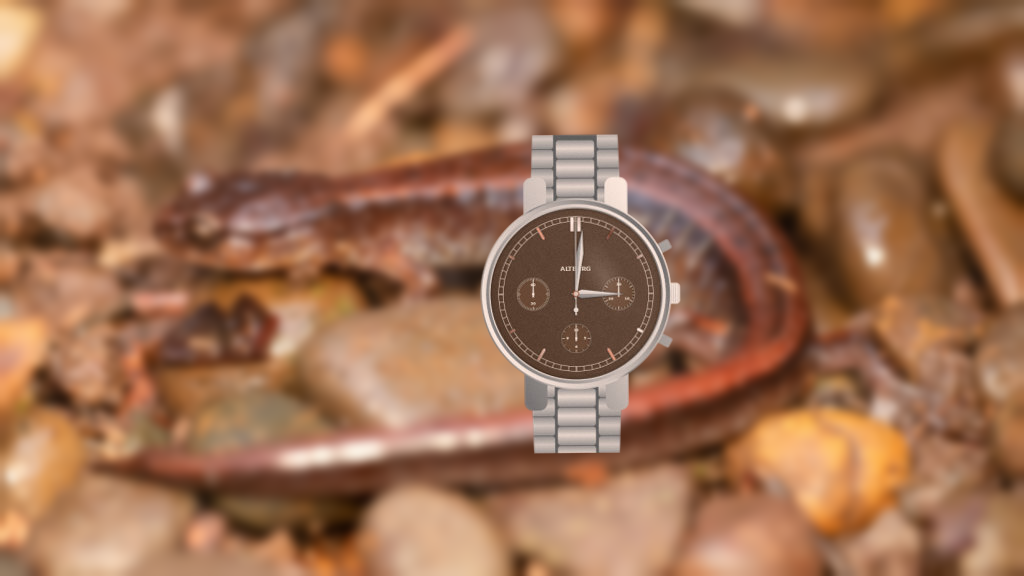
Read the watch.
3:01
